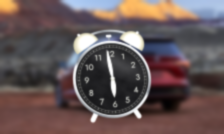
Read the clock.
5:59
